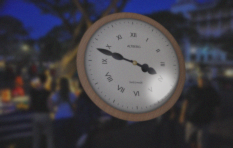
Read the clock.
3:48
